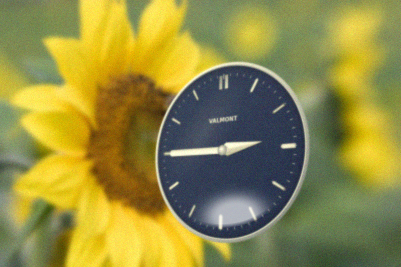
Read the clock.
2:45
